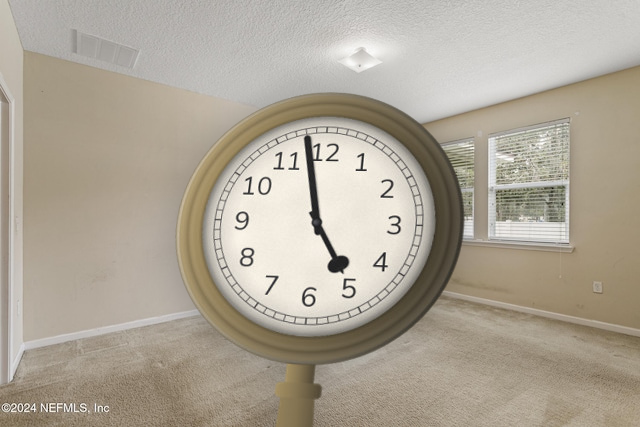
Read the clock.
4:58
